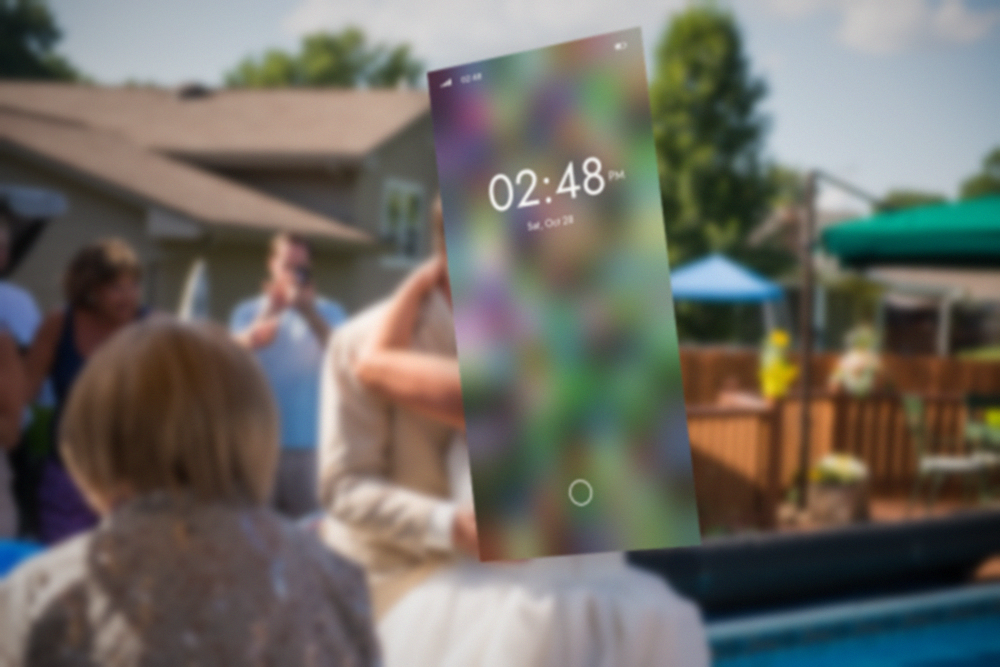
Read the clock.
2:48
